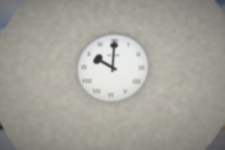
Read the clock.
10:00
